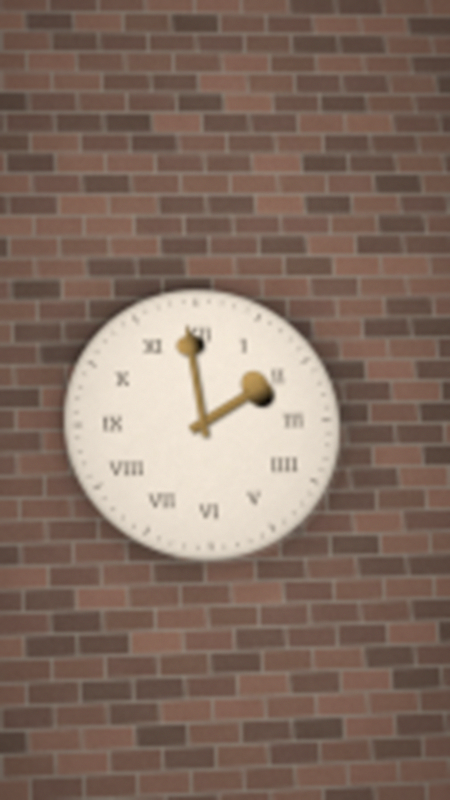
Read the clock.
1:59
